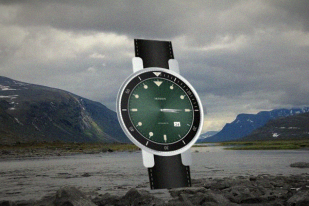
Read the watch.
3:15
